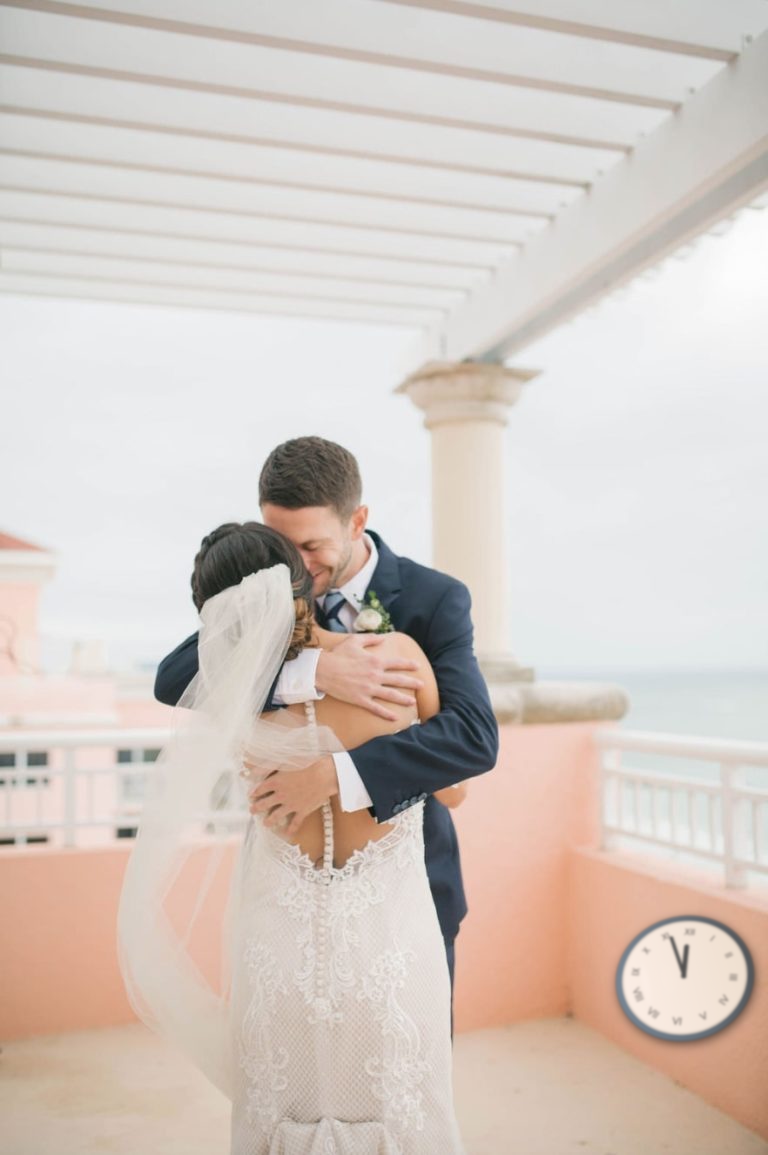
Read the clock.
11:56
